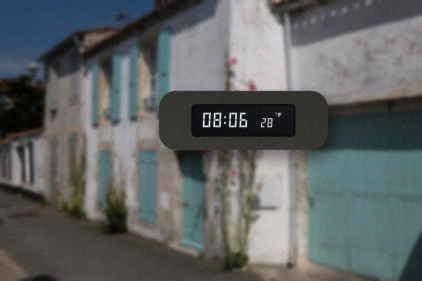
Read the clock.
8:06
